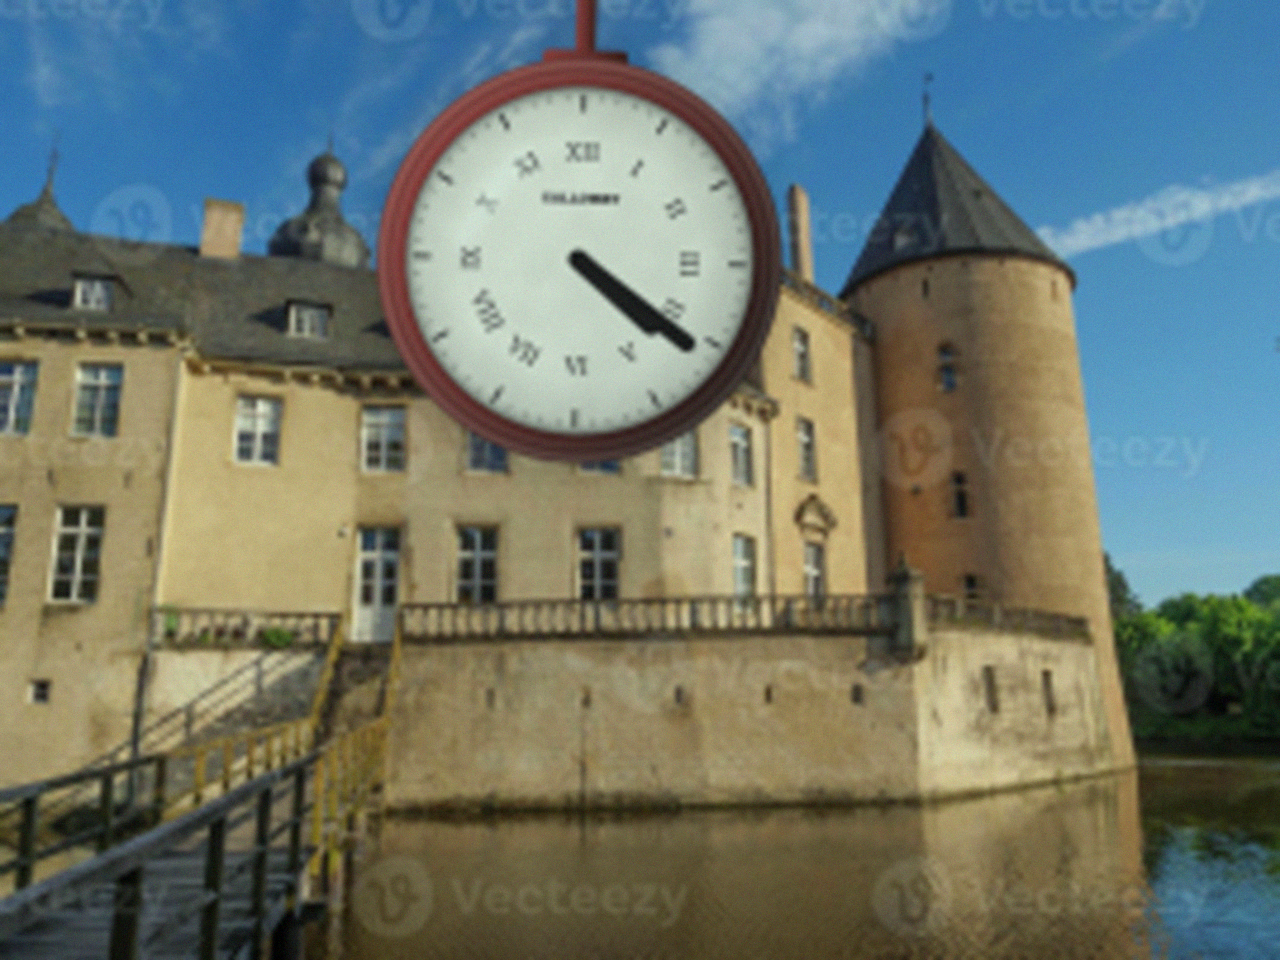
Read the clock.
4:21
